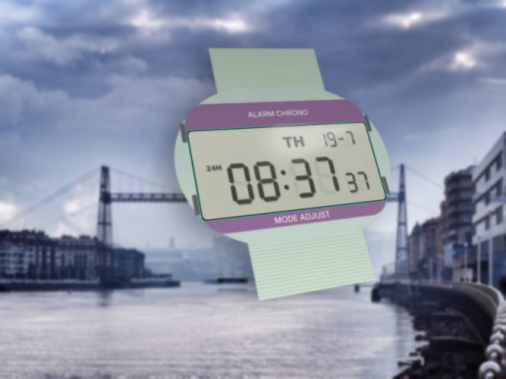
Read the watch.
8:37:37
